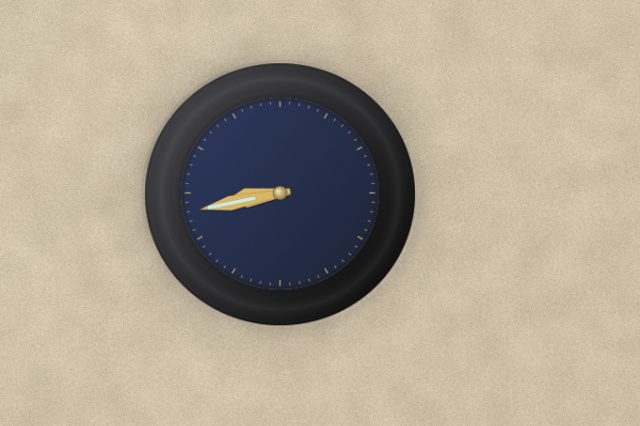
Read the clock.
8:43
